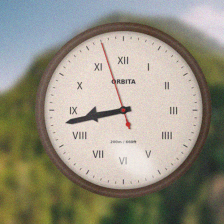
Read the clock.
8:42:57
